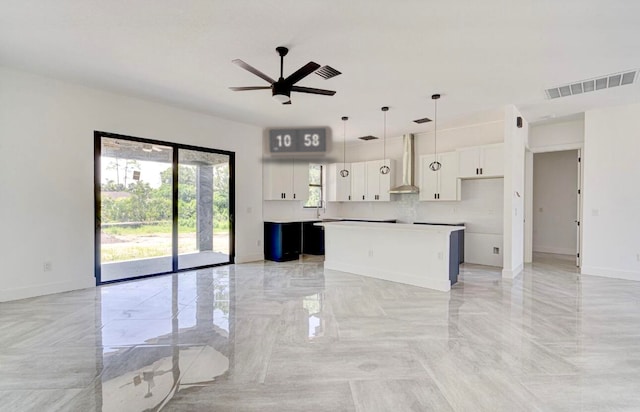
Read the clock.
10:58
